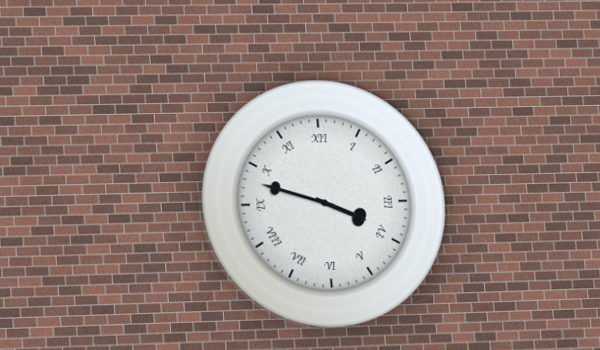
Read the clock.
3:48
